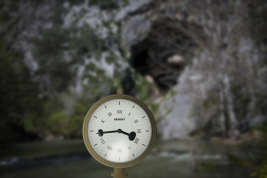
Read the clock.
3:44
